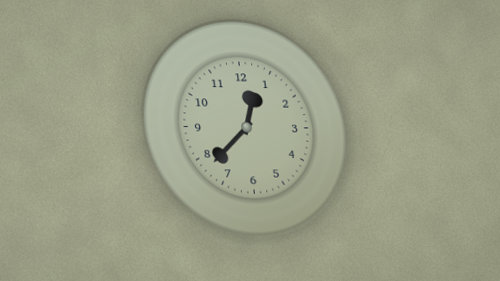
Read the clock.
12:38
